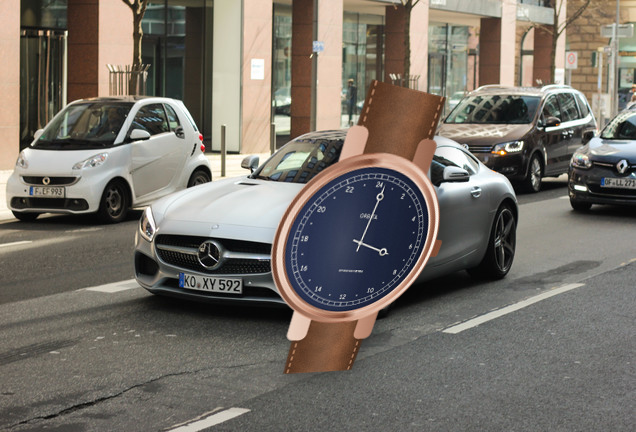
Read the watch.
7:01
